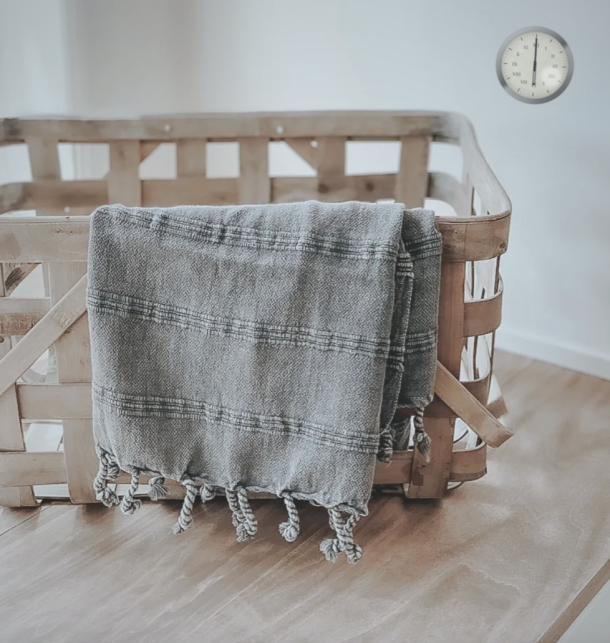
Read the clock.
6:00
